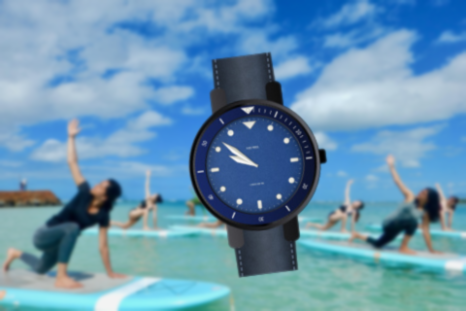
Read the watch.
9:52
